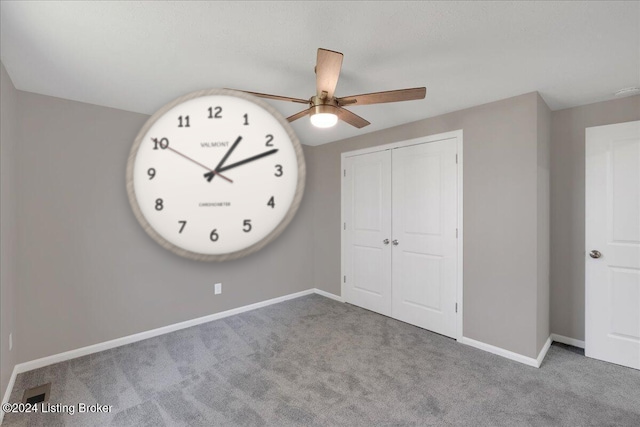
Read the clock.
1:11:50
